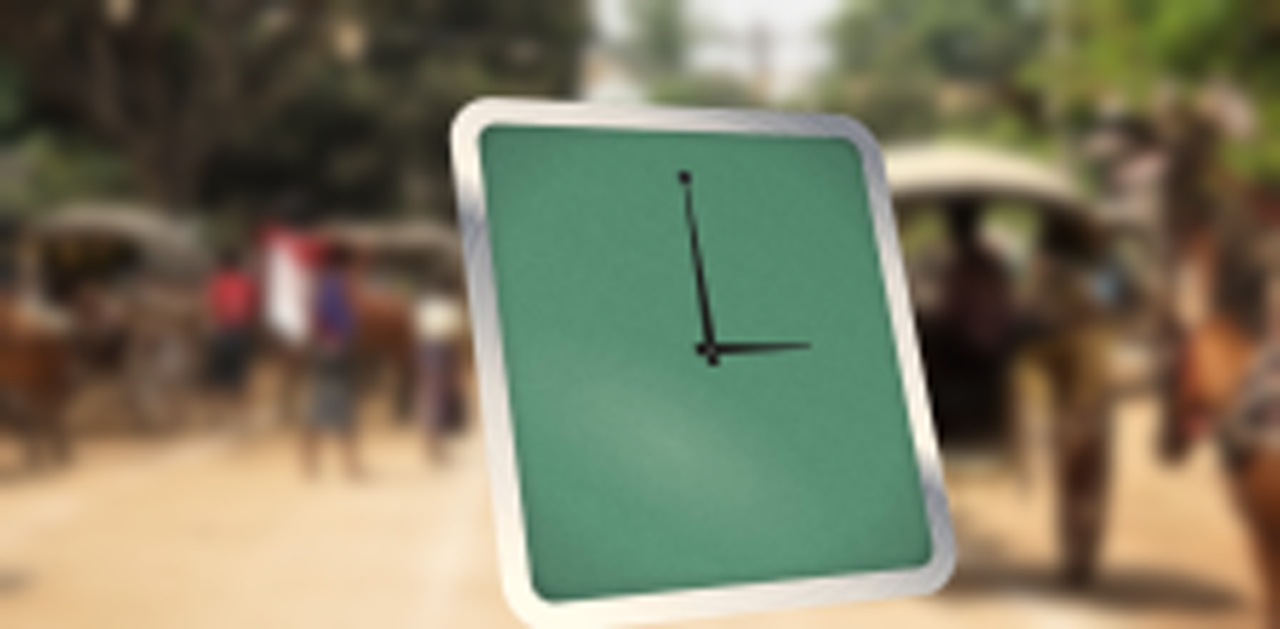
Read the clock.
3:00
